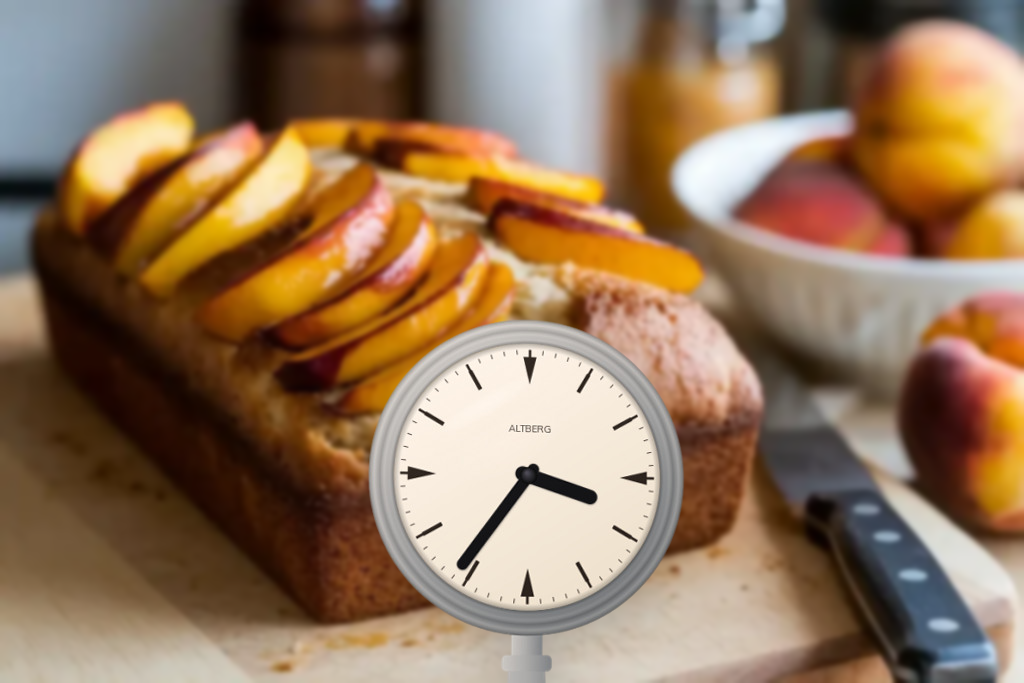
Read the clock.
3:36
